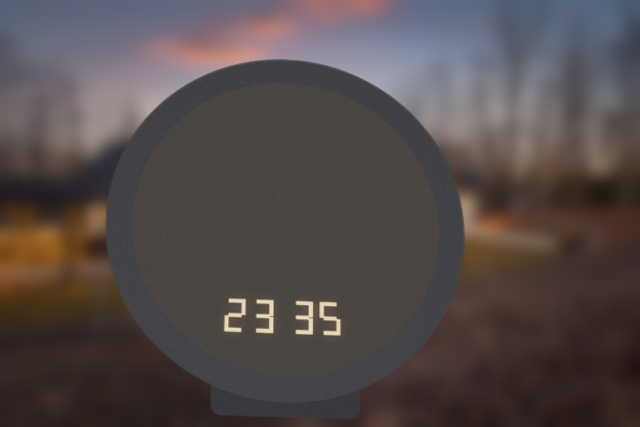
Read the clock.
23:35
